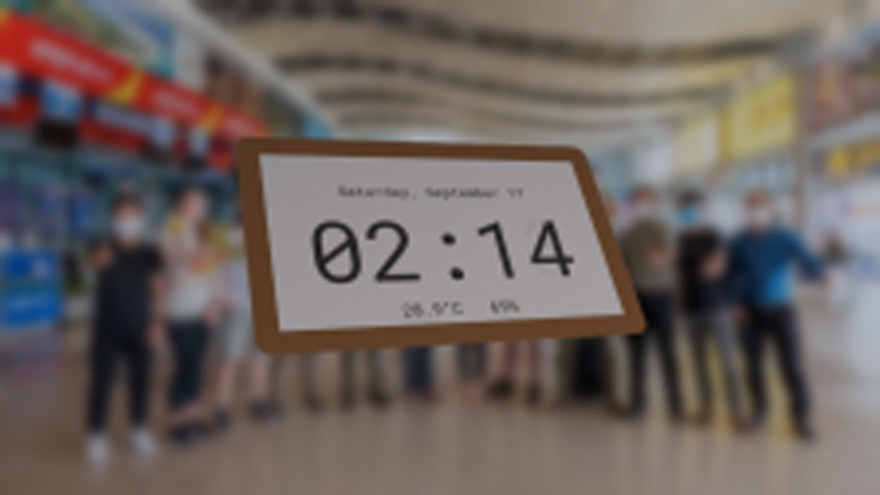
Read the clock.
2:14
